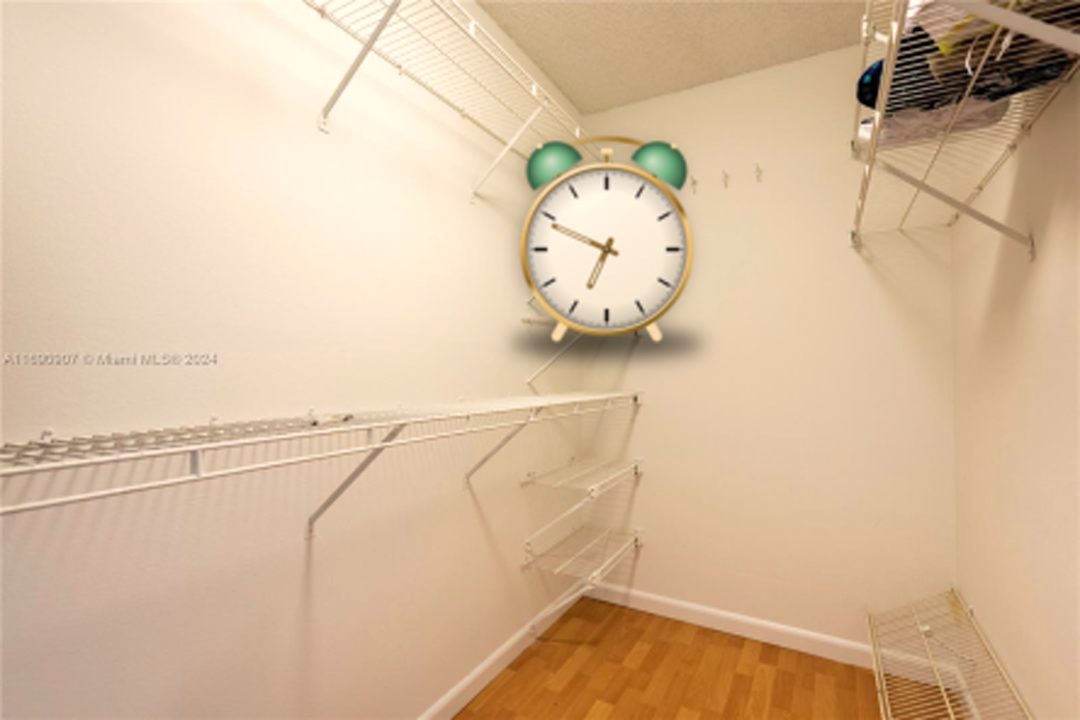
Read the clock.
6:49
